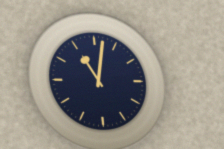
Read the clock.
11:02
